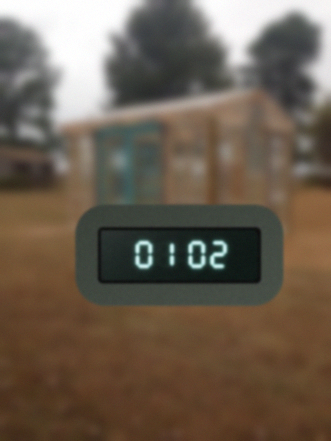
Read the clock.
1:02
